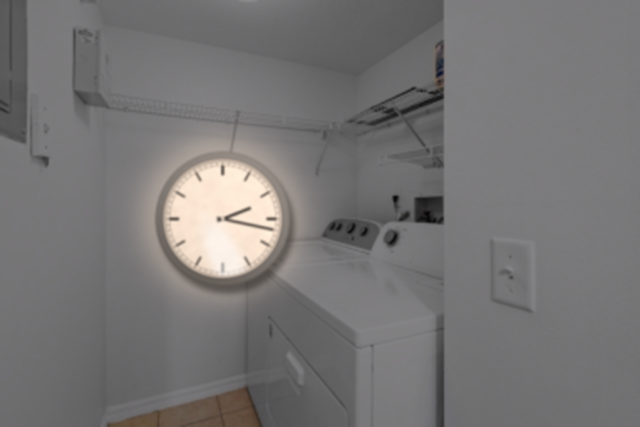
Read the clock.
2:17
